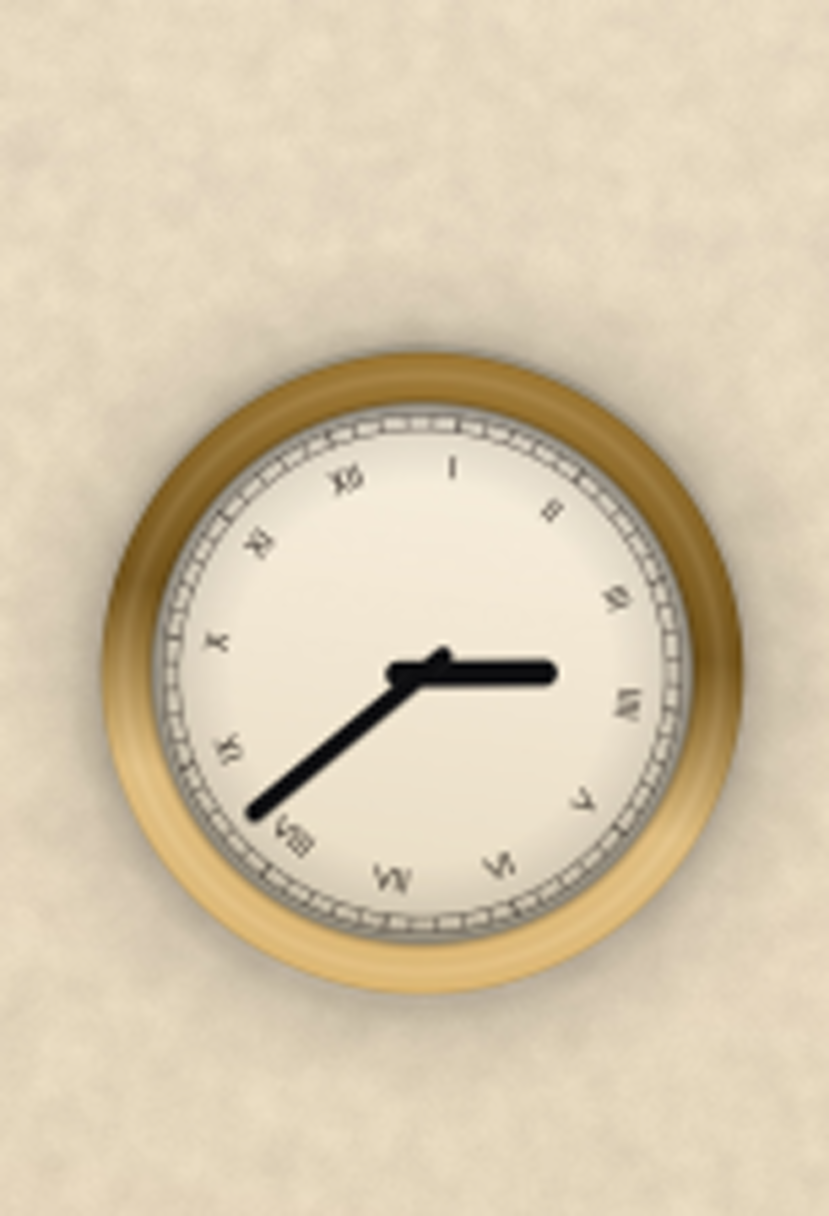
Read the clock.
3:42
